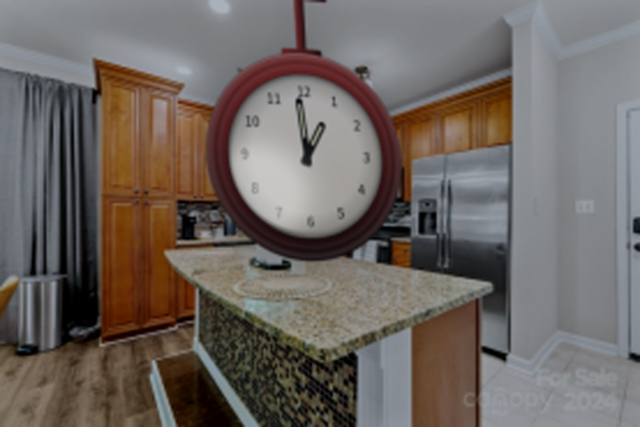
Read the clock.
12:59
